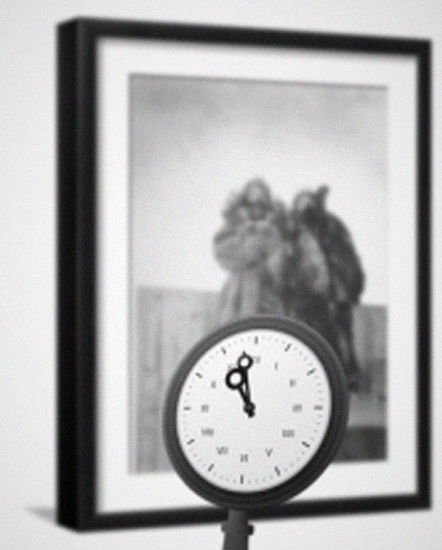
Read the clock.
10:58
